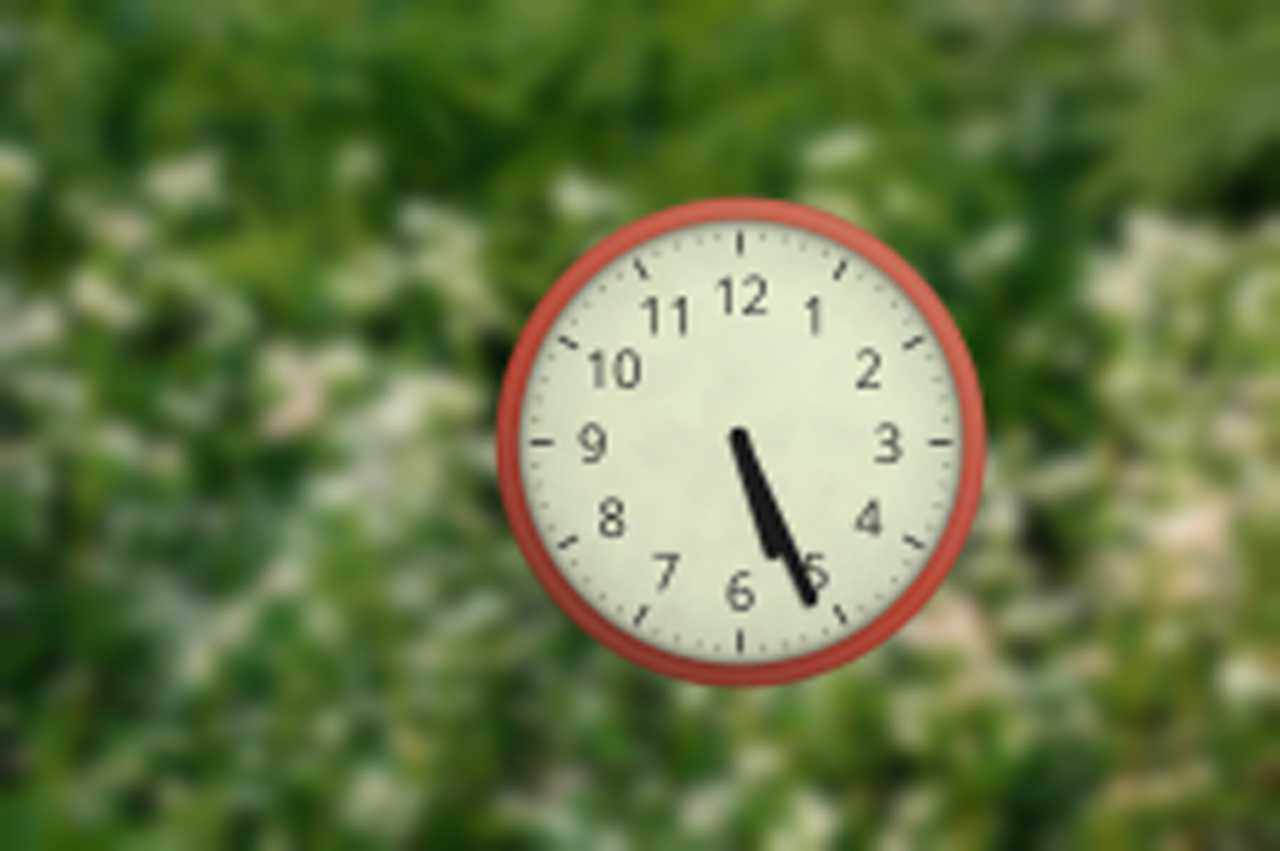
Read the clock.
5:26
